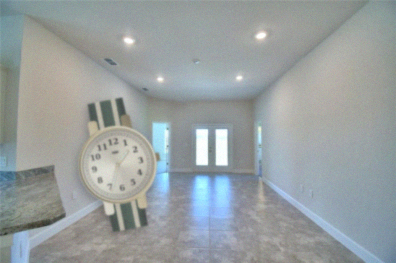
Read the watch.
1:34
